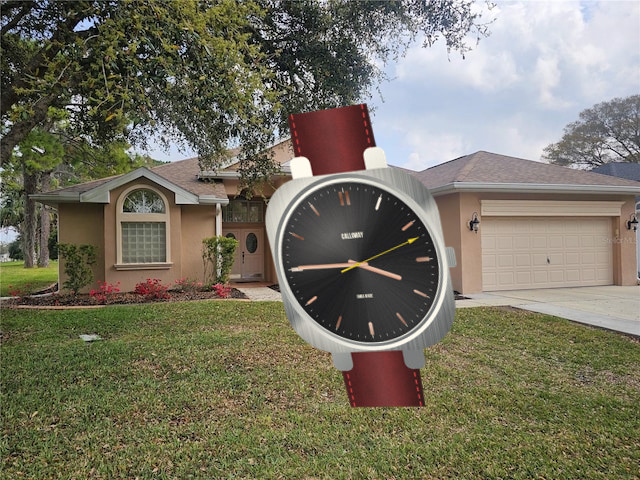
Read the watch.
3:45:12
